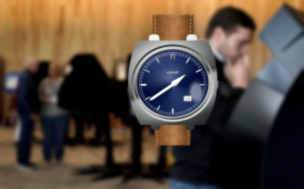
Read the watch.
1:39
